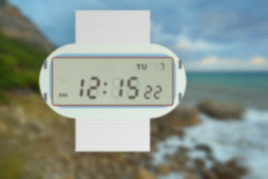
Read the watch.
12:15:22
